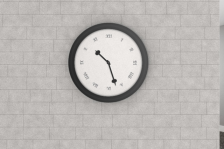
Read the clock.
10:27
